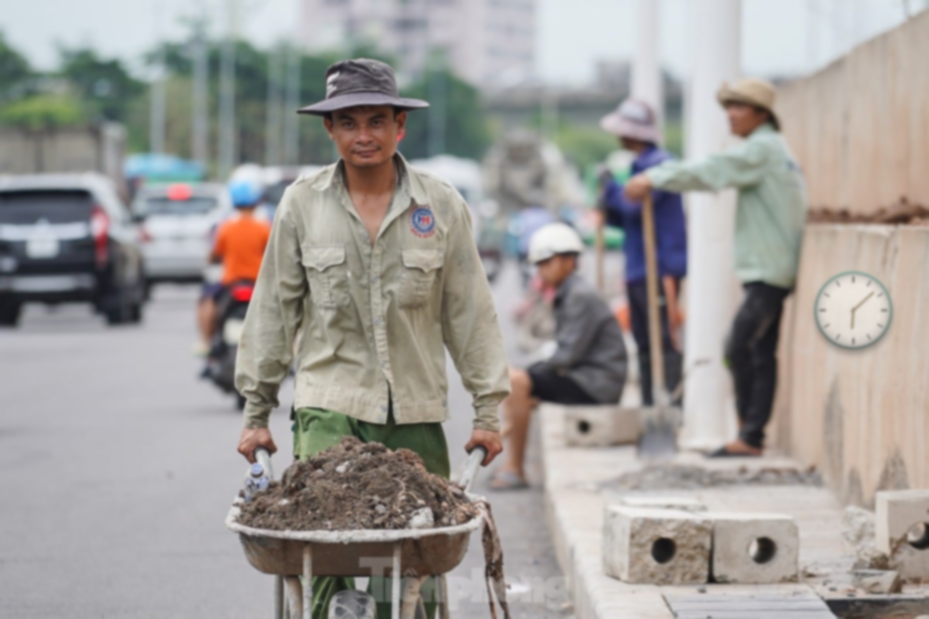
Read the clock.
6:08
